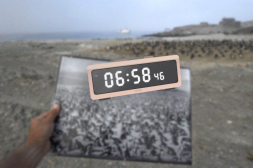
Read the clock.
6:58:46
